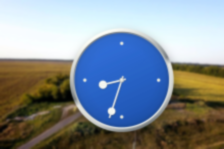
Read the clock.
8:33
